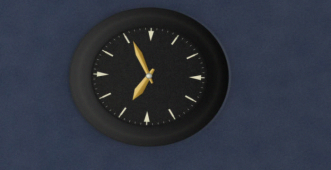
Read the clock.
6:56
